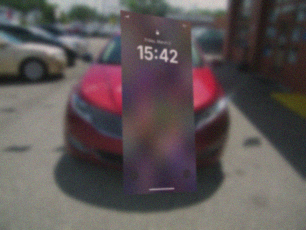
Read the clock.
15:42
